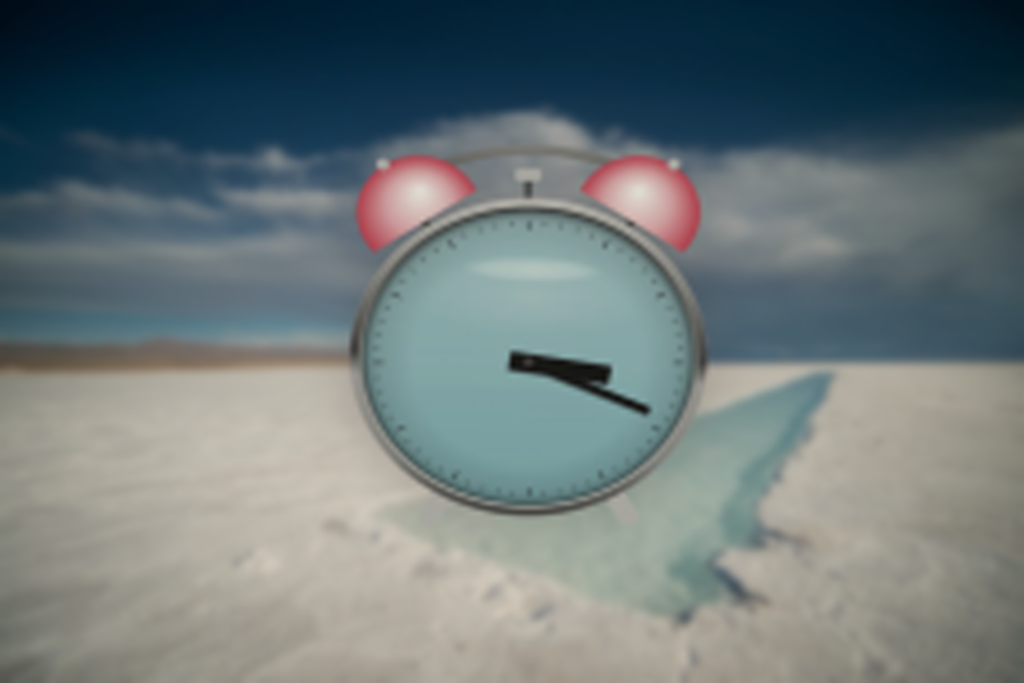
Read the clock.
3:19
